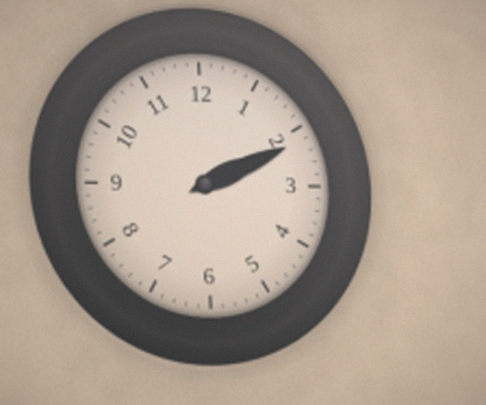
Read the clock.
2:11
